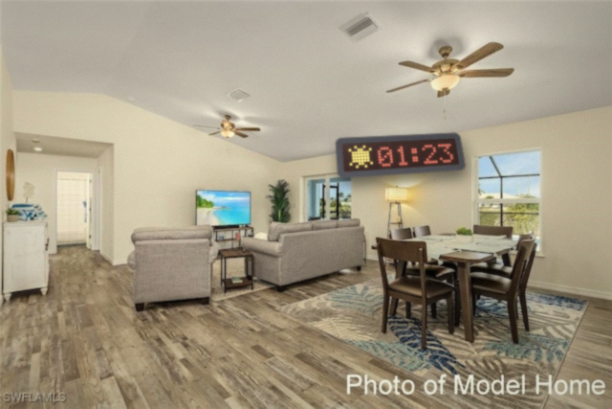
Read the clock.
1:23
